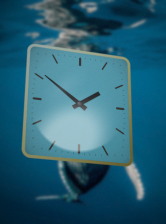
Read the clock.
1:51
